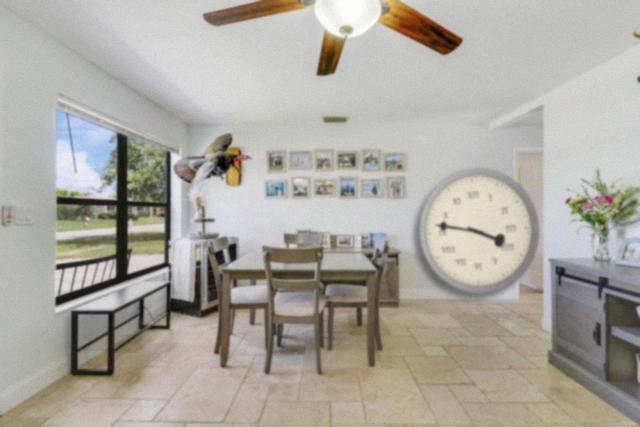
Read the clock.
3:47
